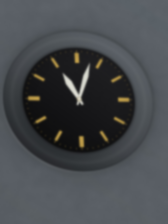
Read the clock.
11:03
